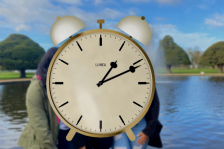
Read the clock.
1:11
